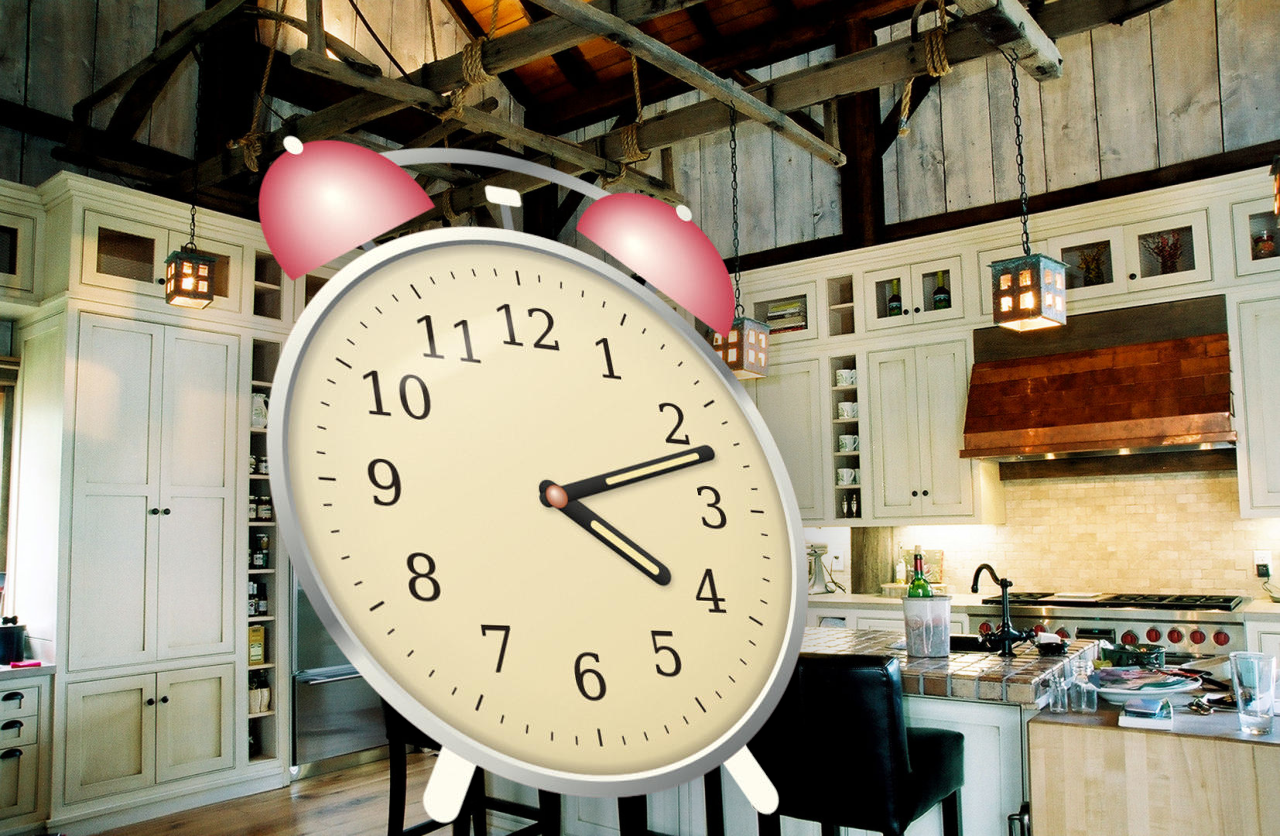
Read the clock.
4:12
